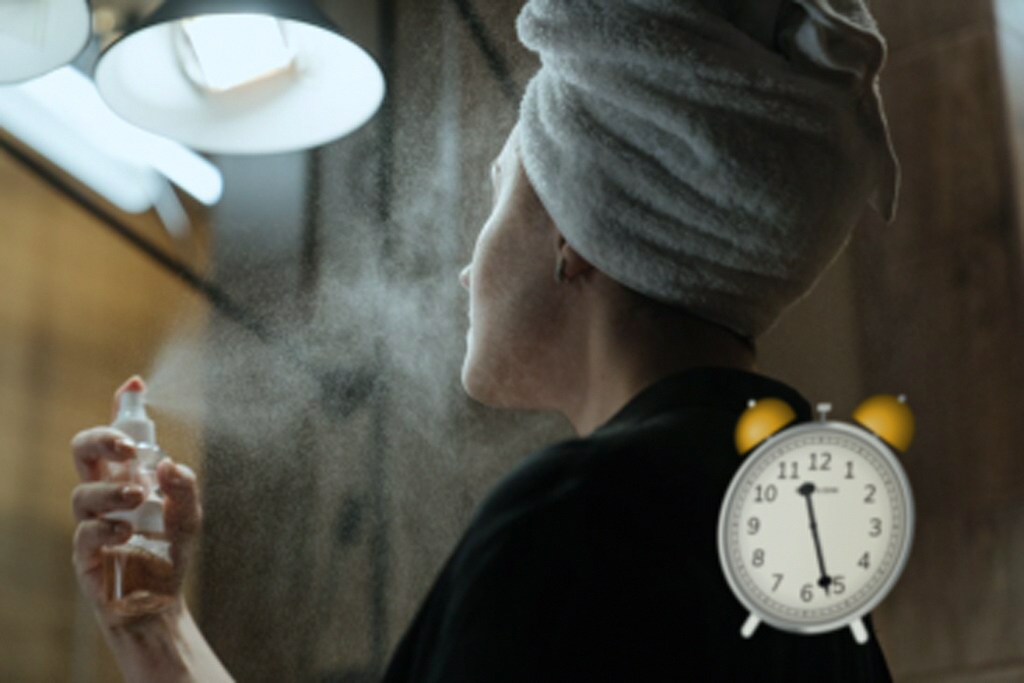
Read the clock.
11:27
